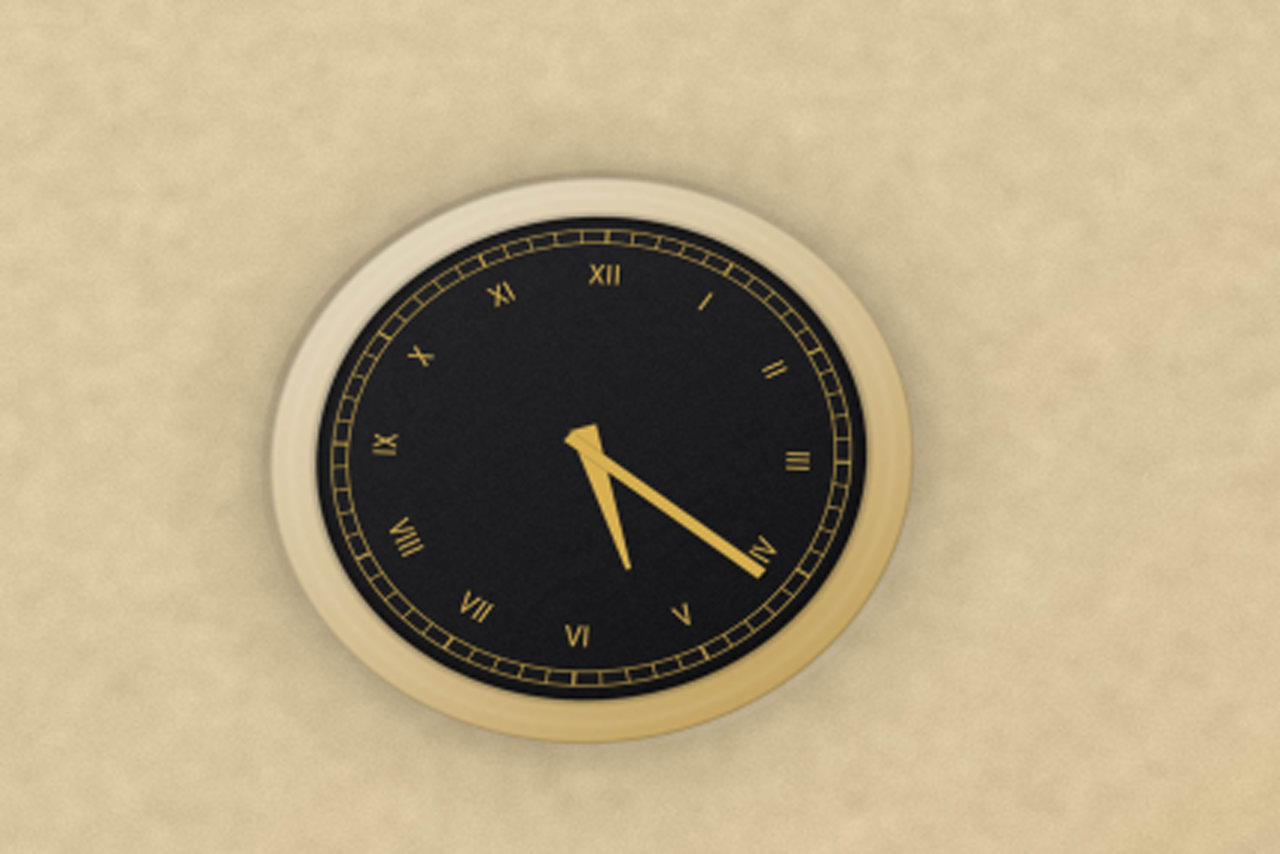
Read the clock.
5:21
